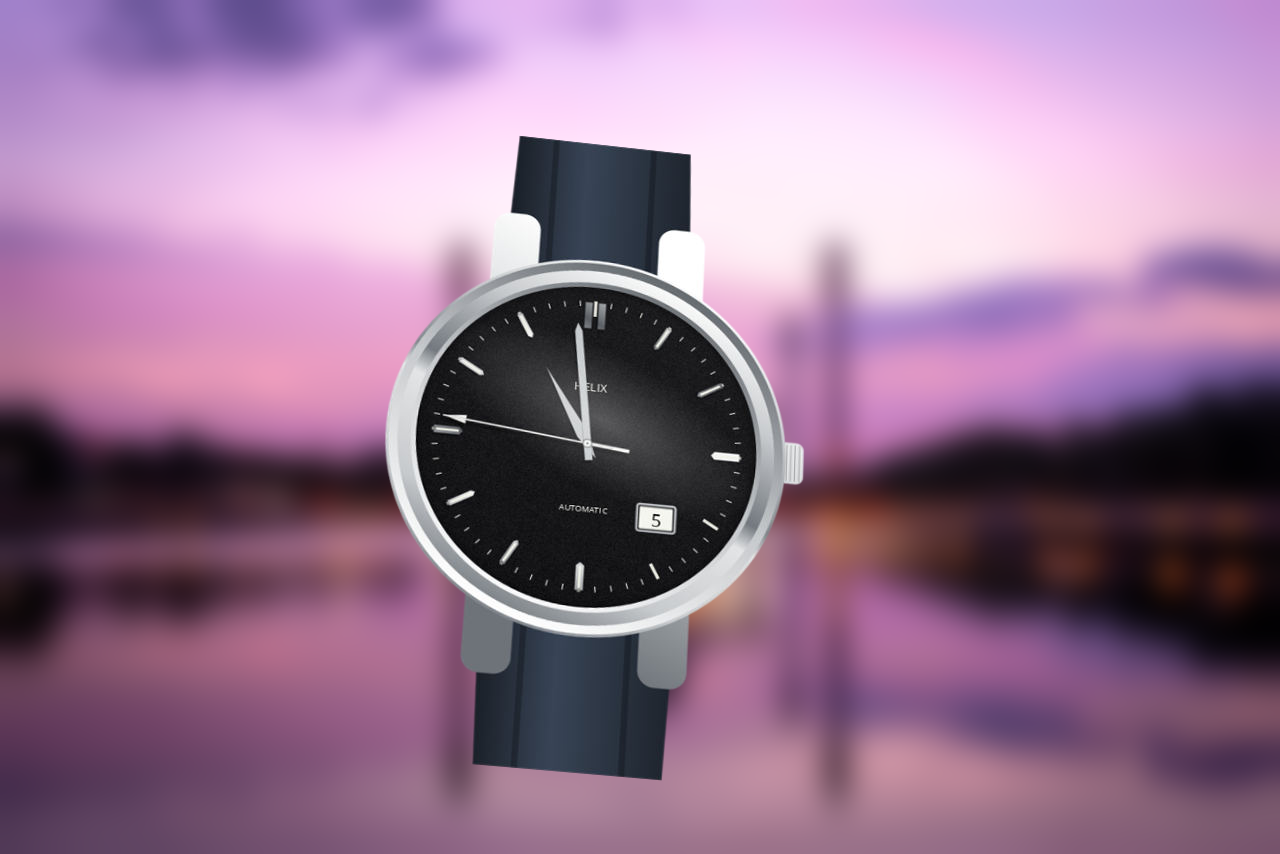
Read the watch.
10:58:46
